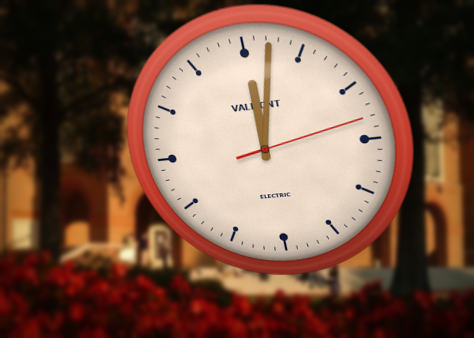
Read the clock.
12:02:13
